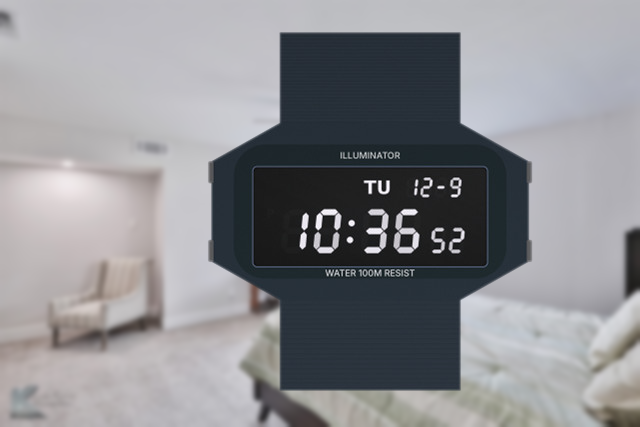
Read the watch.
10:36:52
